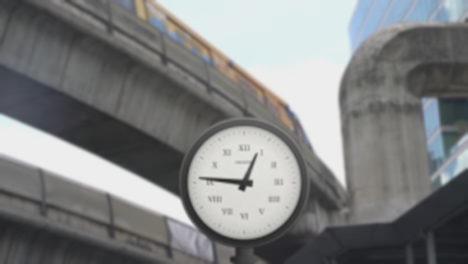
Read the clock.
12:46
